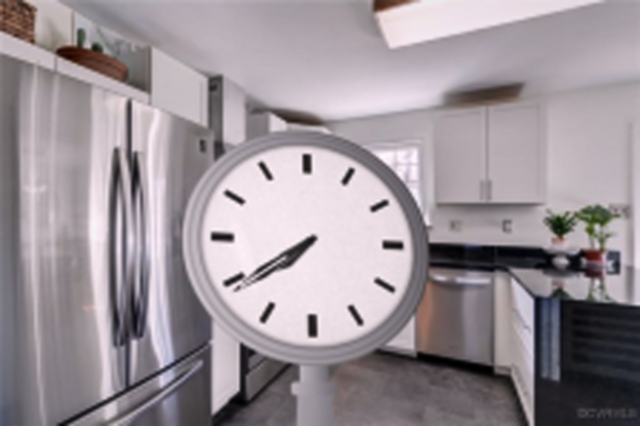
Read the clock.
7:39
